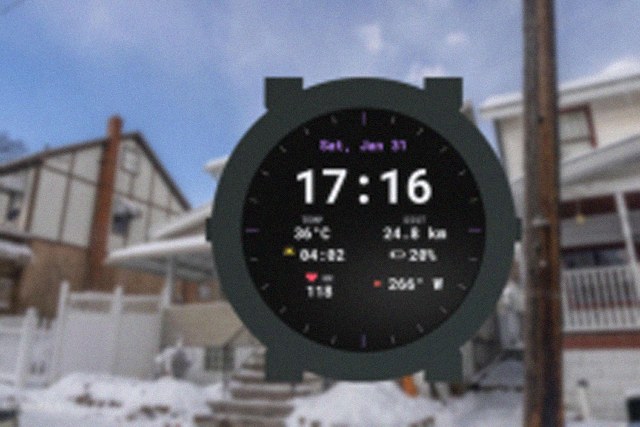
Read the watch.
17:16
